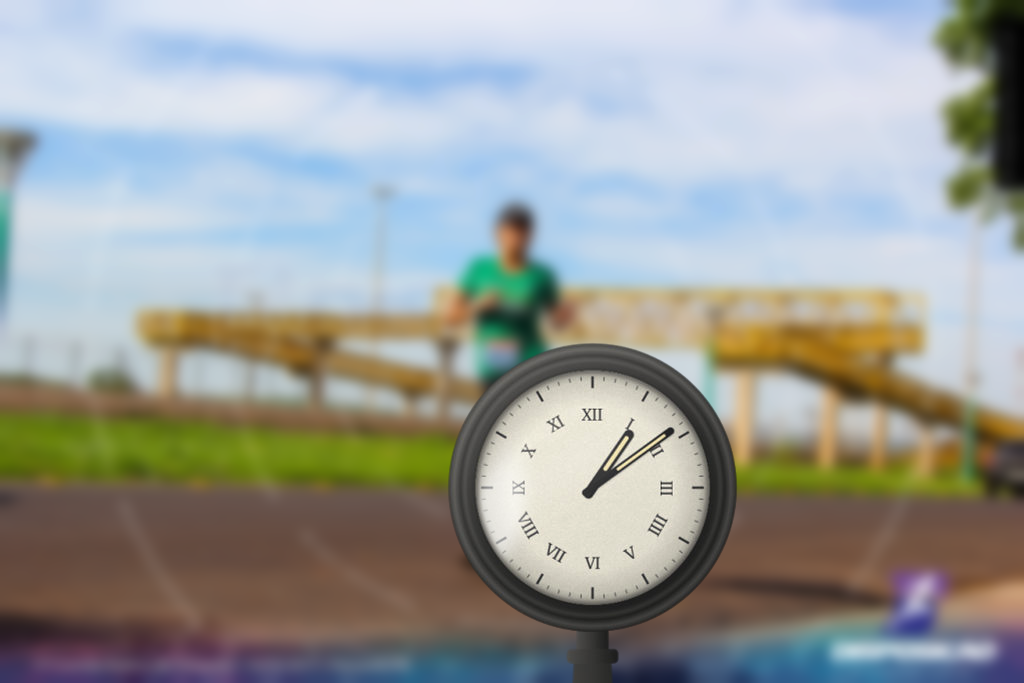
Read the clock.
1:09
